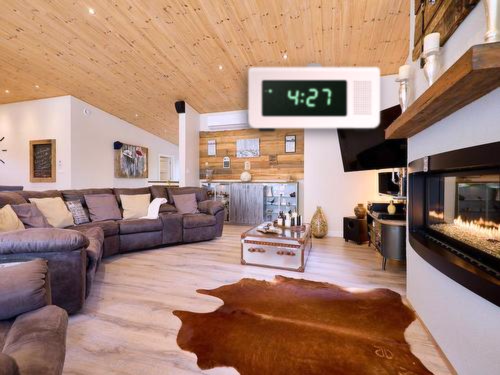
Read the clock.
4:27
